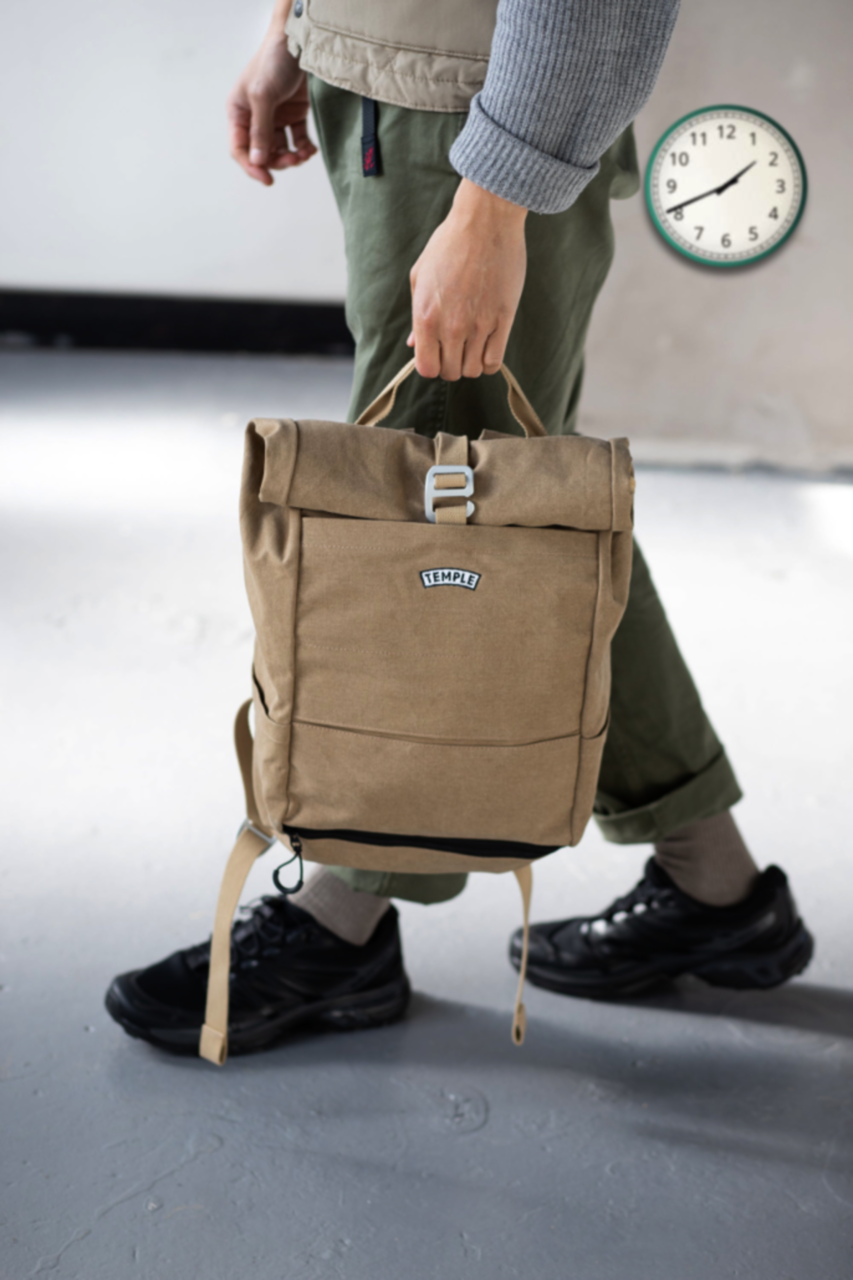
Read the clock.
1:41
